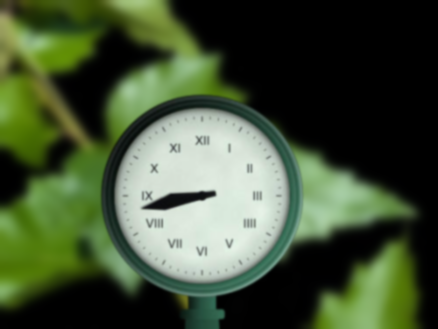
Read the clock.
8:43
